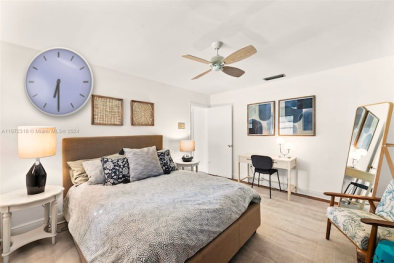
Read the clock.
6:30
